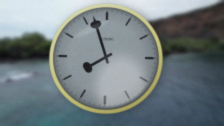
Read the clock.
7:57
